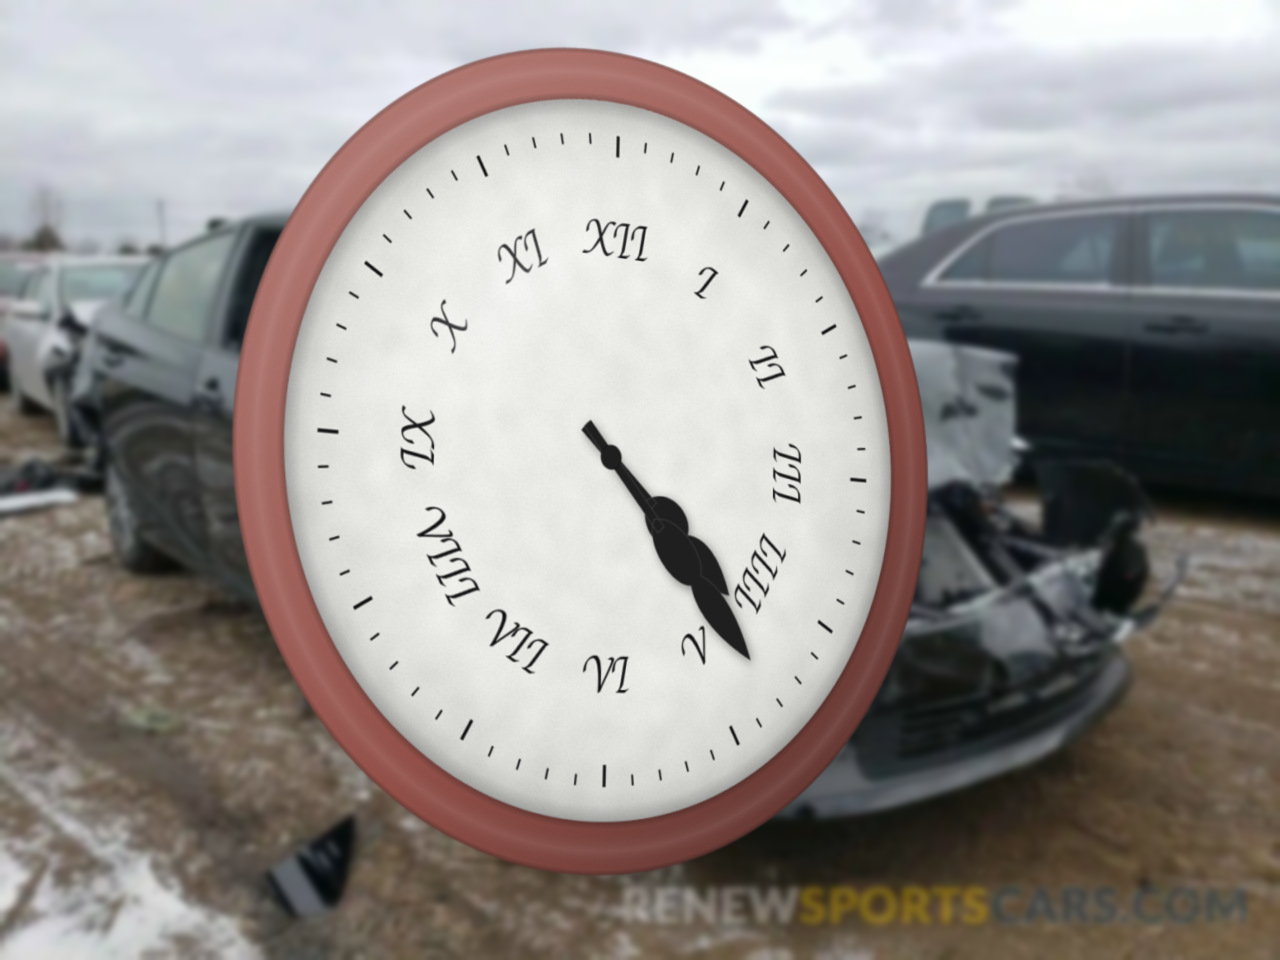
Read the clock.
4:23
